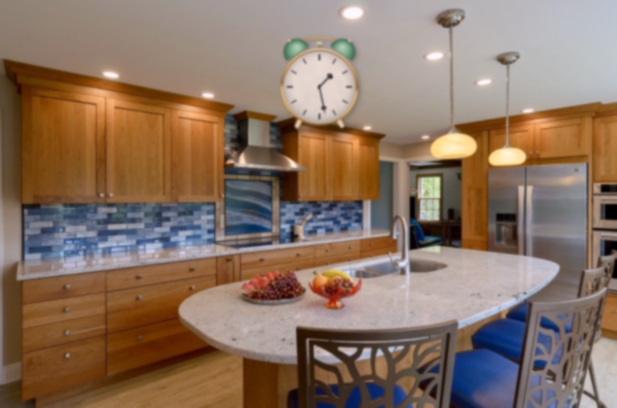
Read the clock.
1:28
